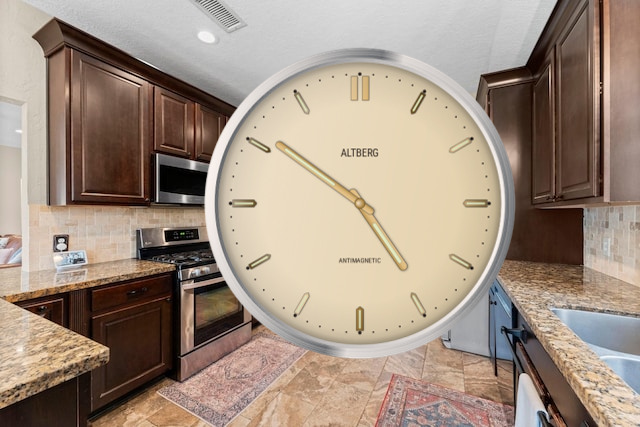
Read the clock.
4:51
